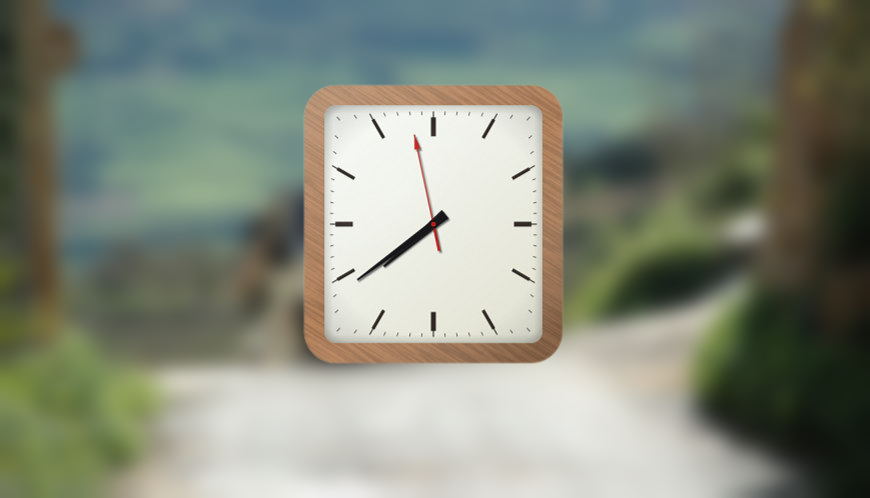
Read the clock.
7:38:58
